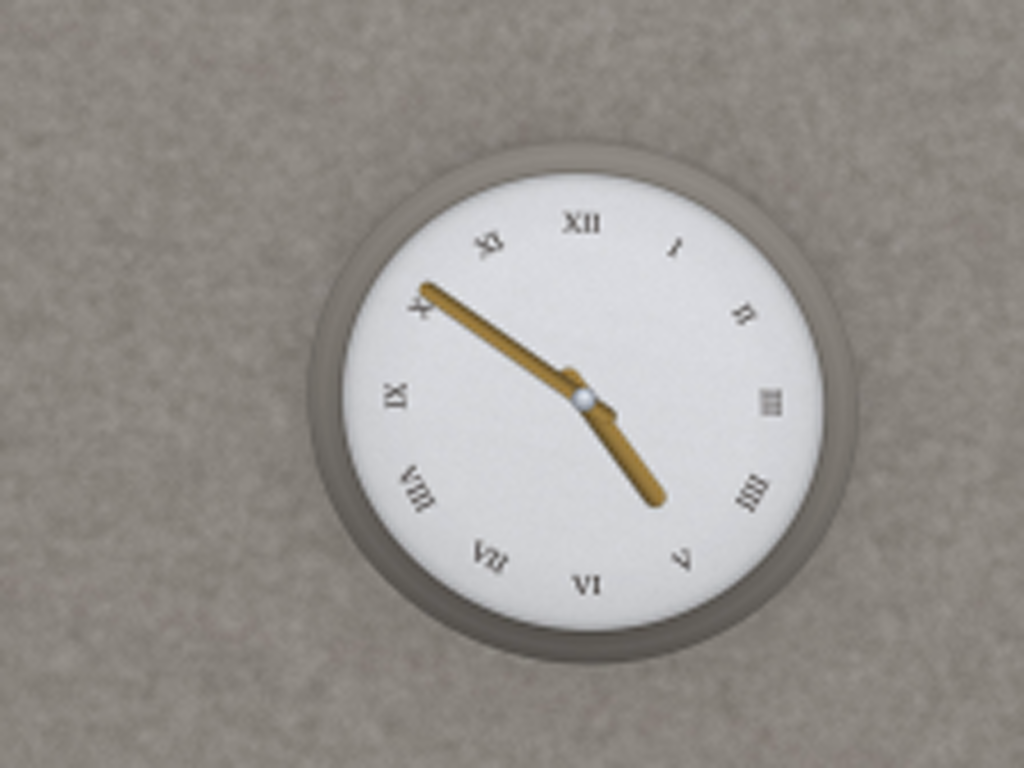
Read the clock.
4:51
